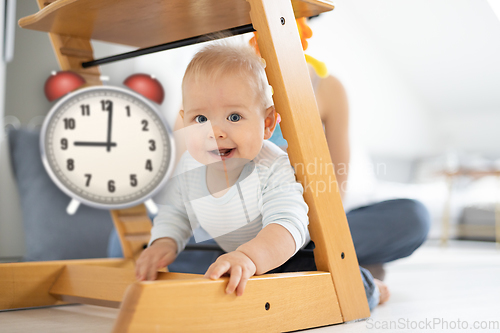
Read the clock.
9:01
